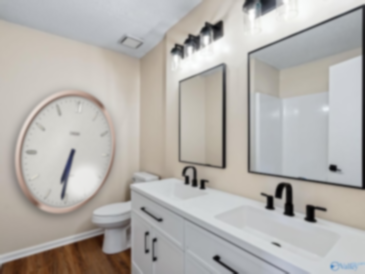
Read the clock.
6:31
